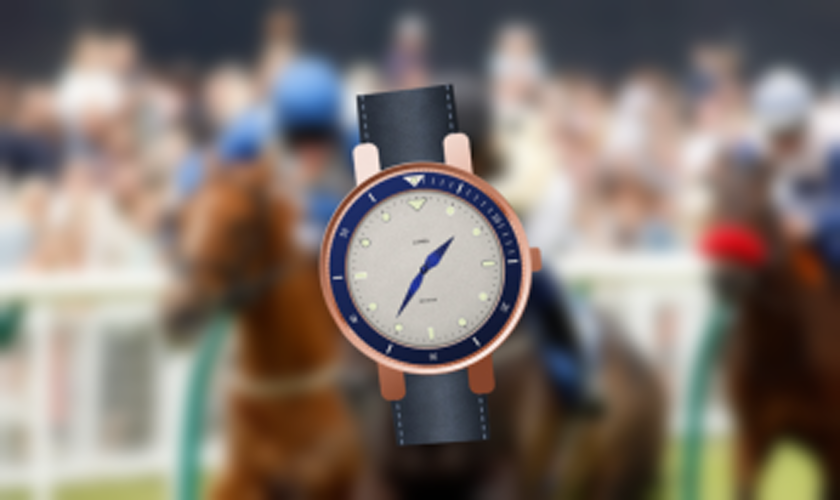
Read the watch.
1:36
